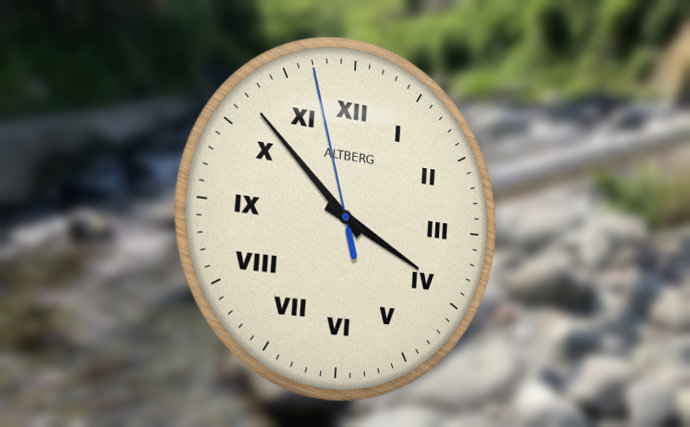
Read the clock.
3:51:57
